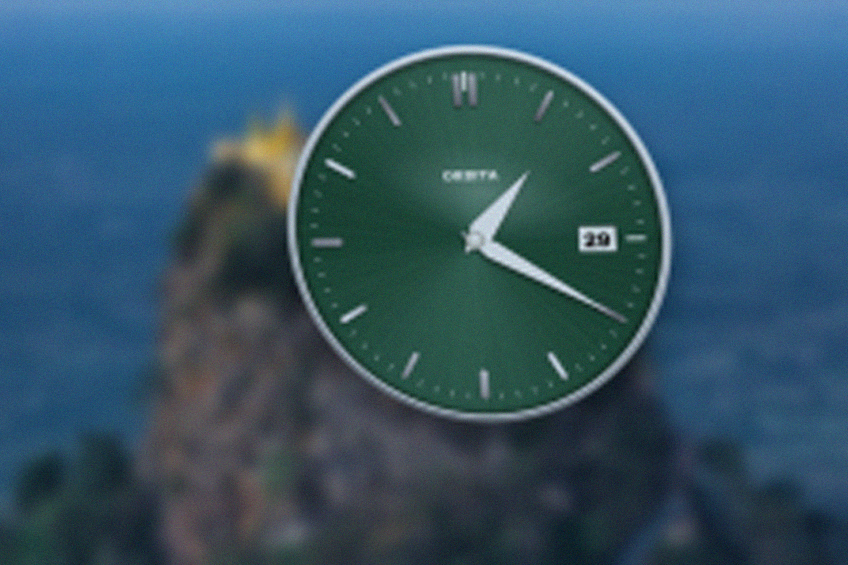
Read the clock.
1:20
